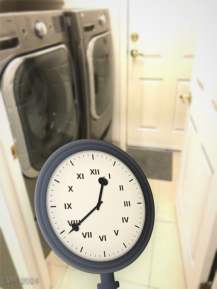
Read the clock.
12:39
